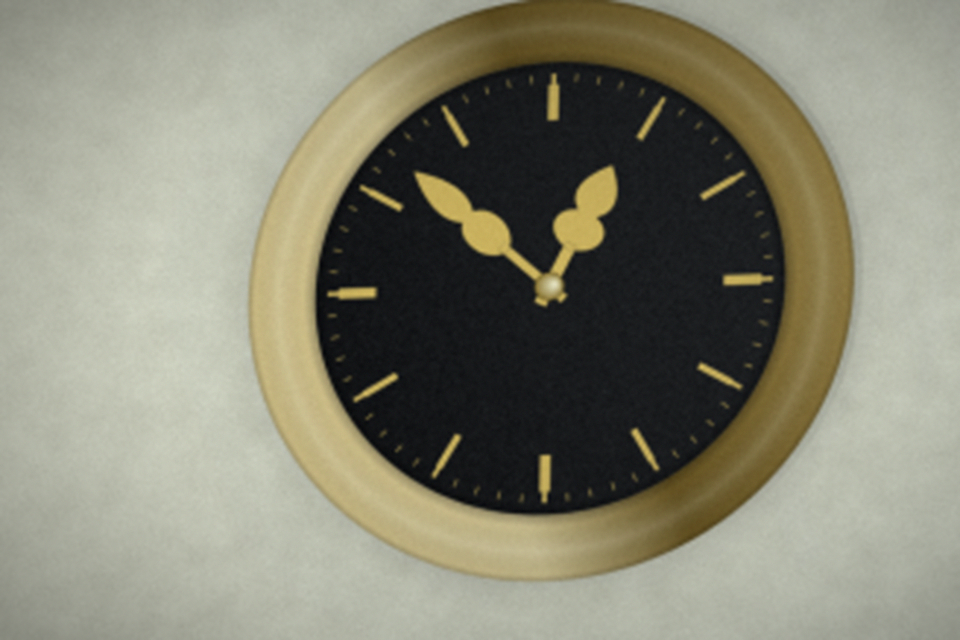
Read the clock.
12:52
